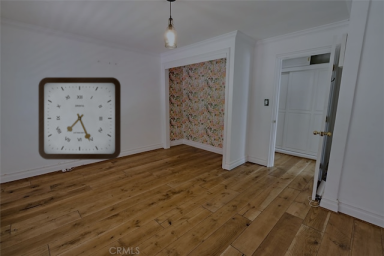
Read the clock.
7:26
